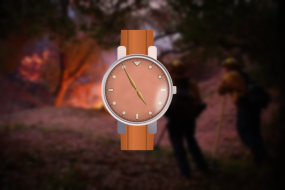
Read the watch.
4:55
